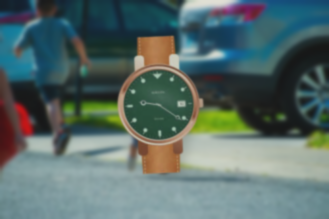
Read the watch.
9:21
